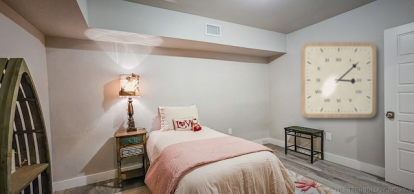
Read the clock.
3:08
